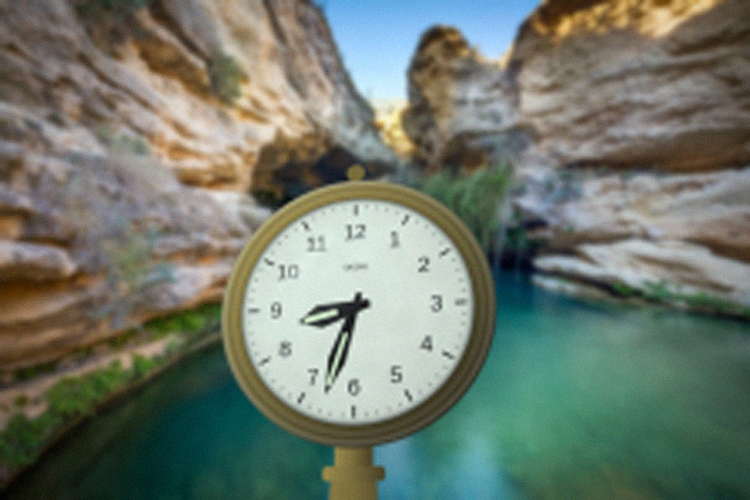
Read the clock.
8:33
